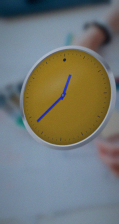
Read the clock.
12:38
